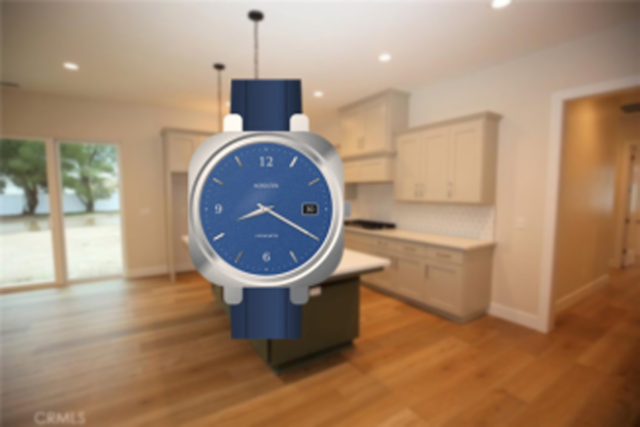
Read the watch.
8:20
